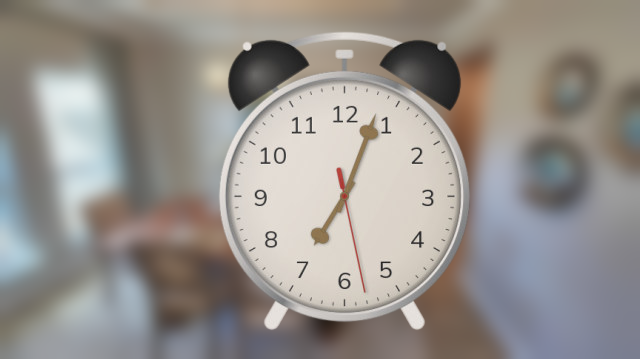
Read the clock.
7:03:28
